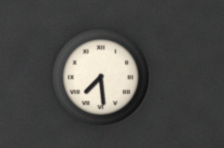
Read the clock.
7:29
